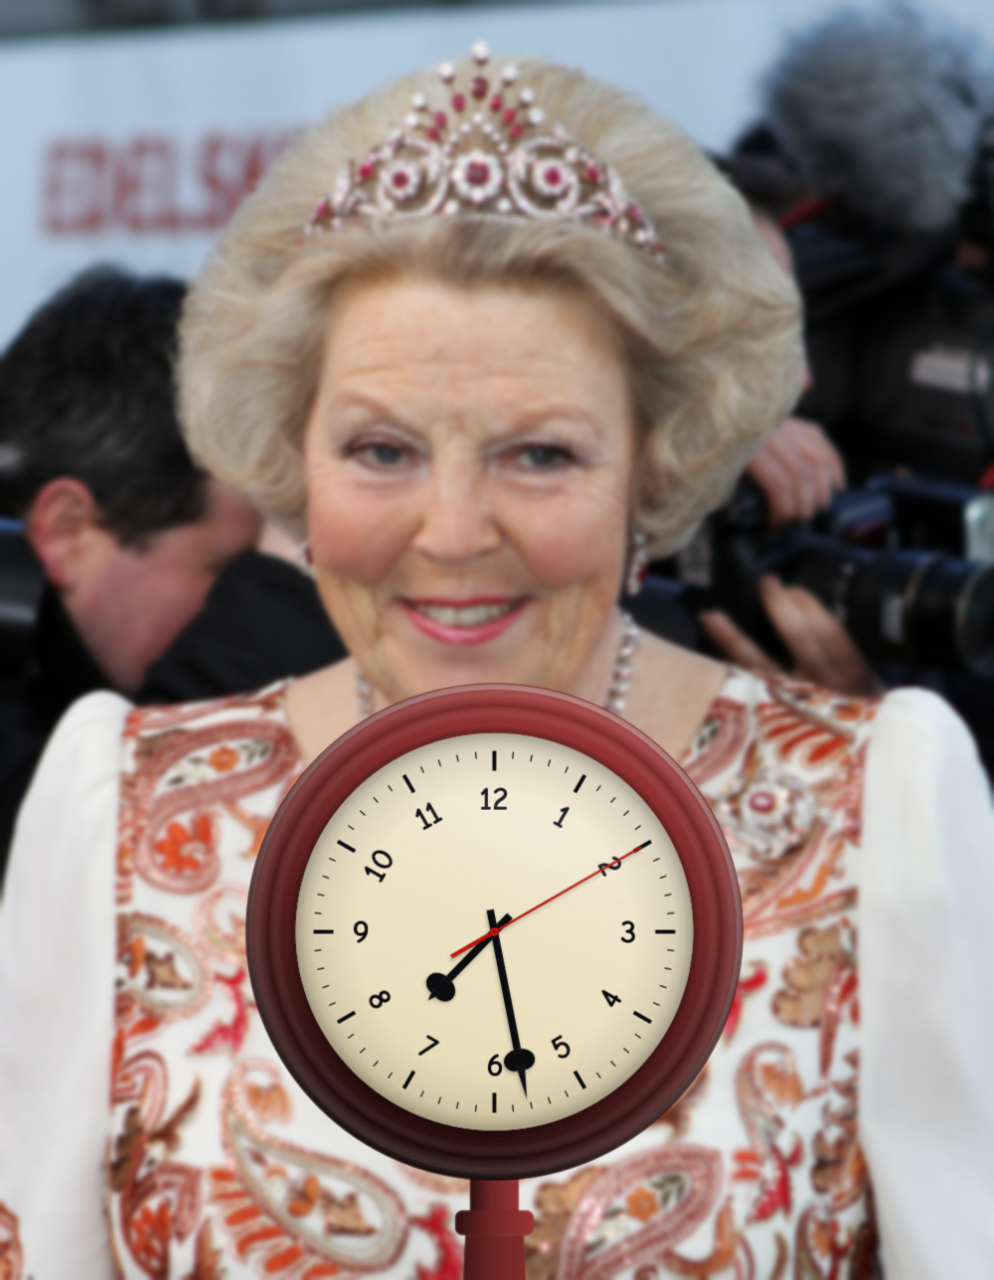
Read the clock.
7:28:10
